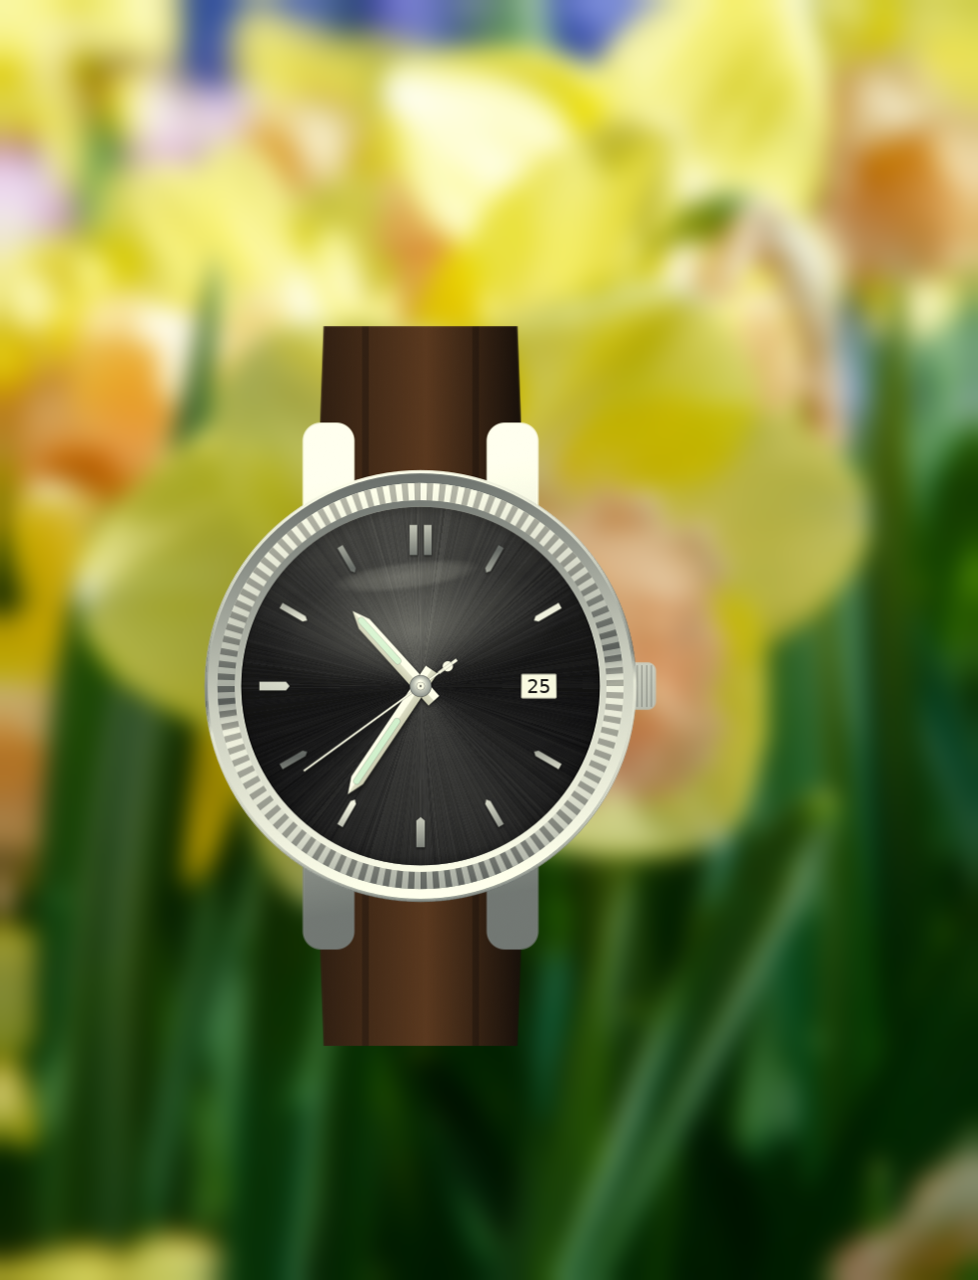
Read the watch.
10:35:39
